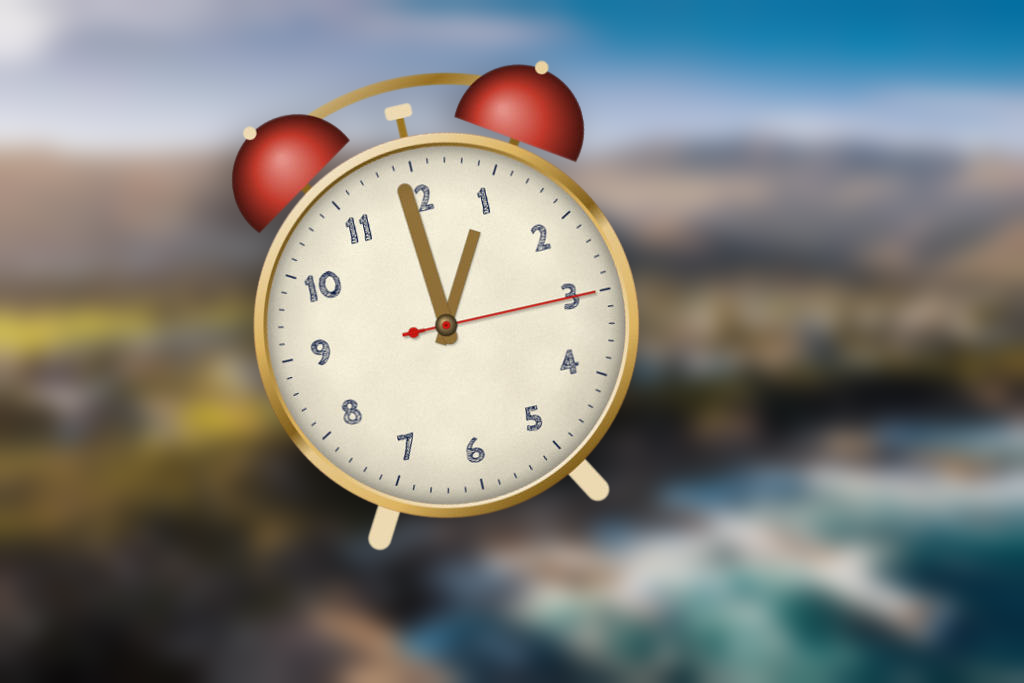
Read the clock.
12:59:15
